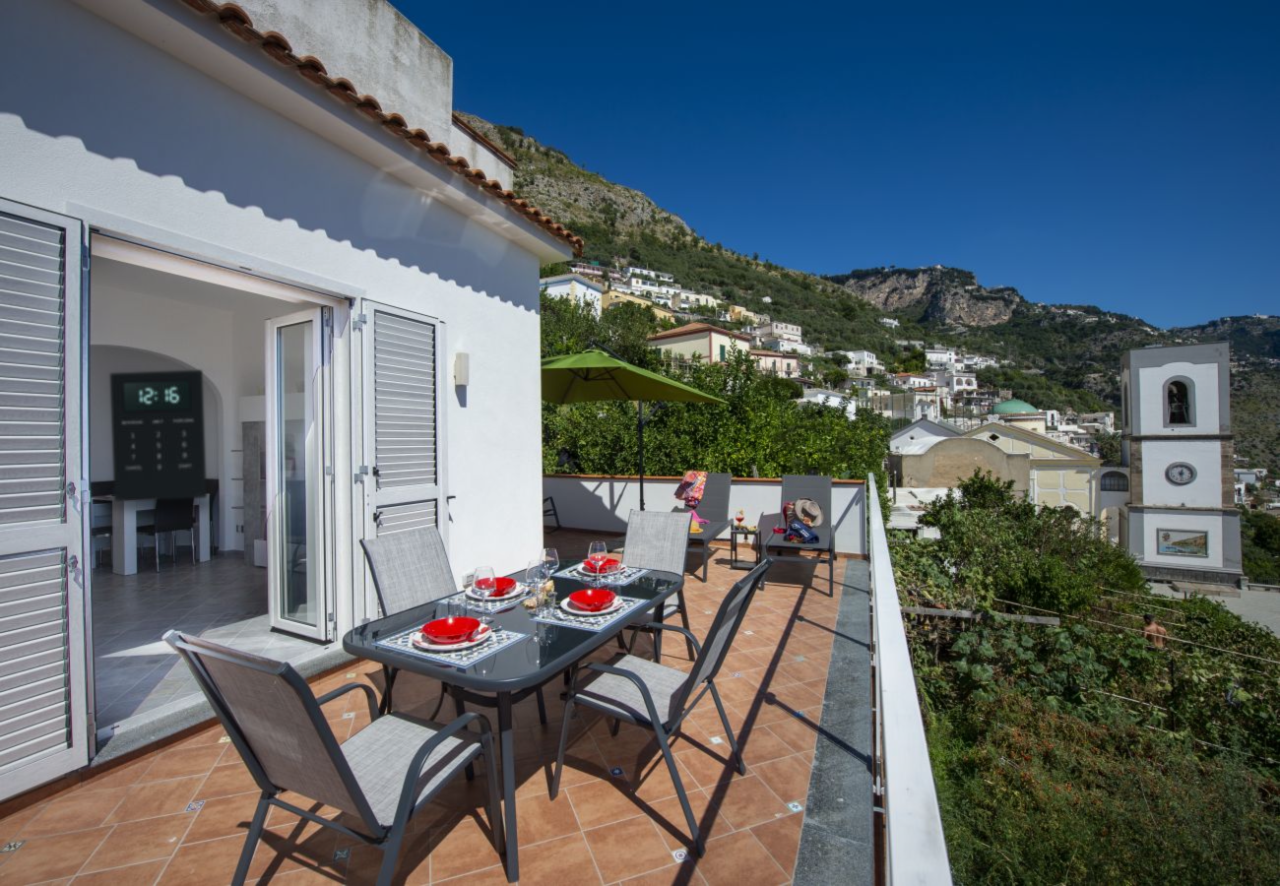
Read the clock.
12:16
